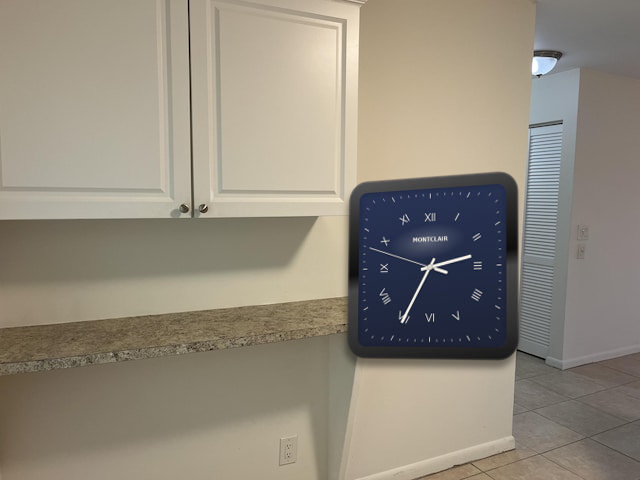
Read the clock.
2:34:48
